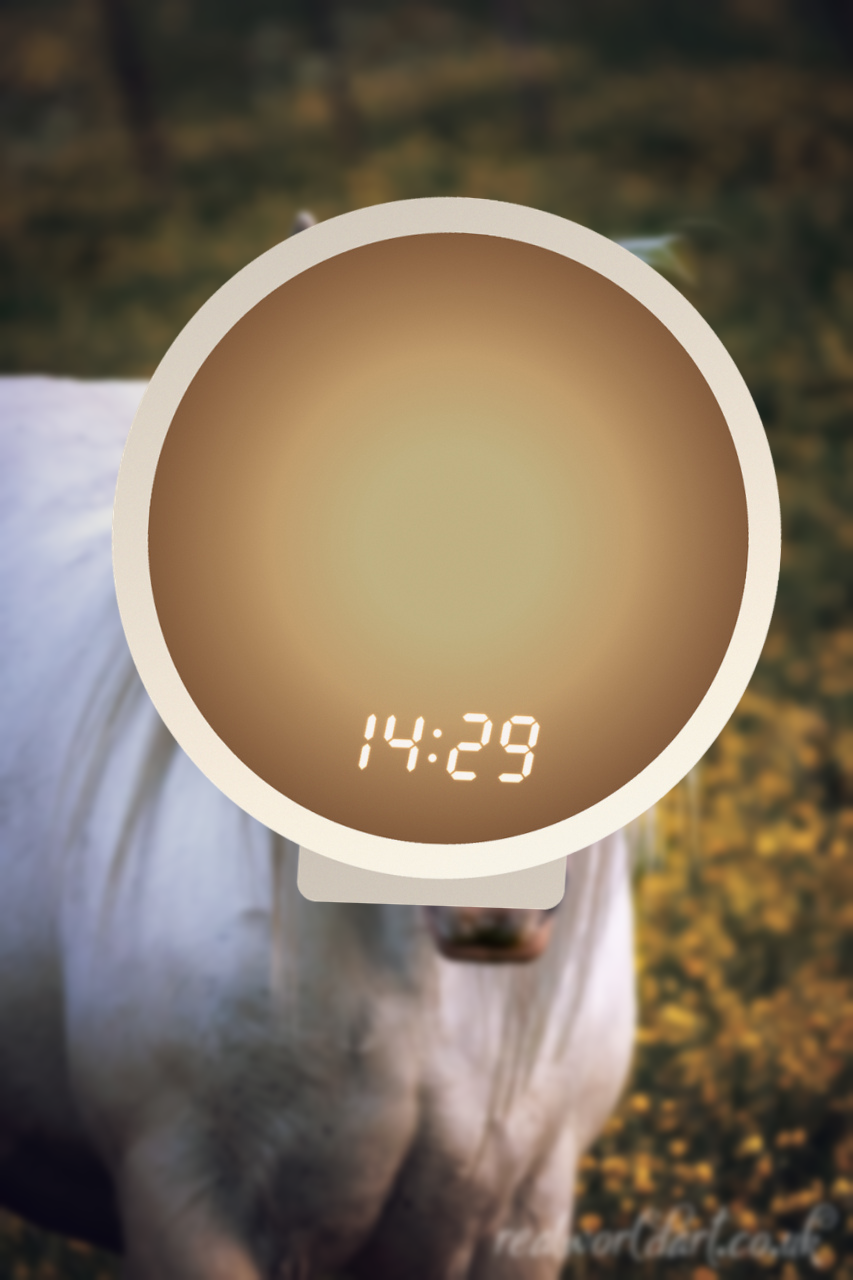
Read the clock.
14:29
